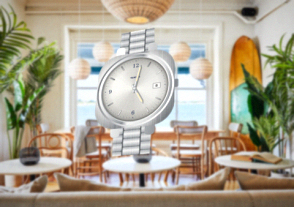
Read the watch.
5:02
